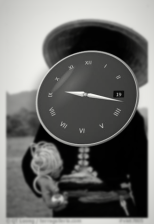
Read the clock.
9:17
